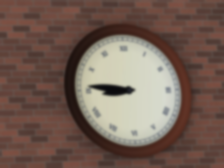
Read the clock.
8:46
